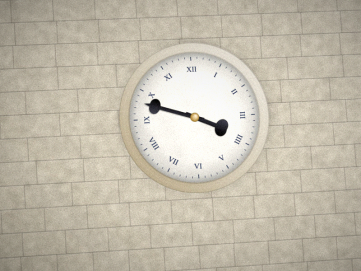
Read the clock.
3:48
